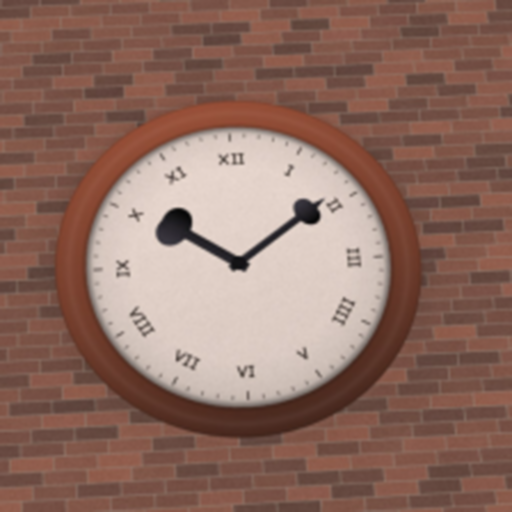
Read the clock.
10:09
